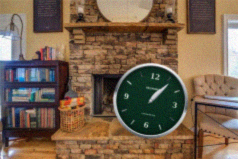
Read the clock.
1:06
